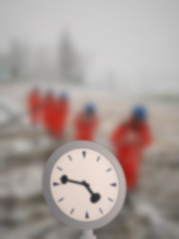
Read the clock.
4:47
